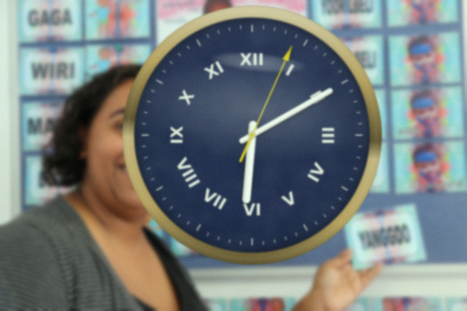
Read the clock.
6:10:04
